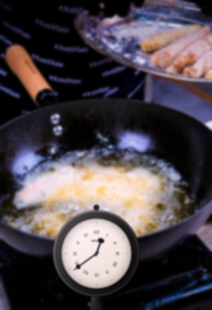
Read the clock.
12:39
